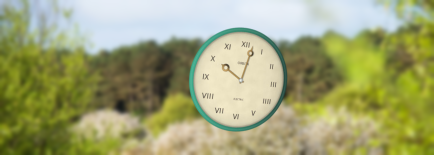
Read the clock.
10:02
